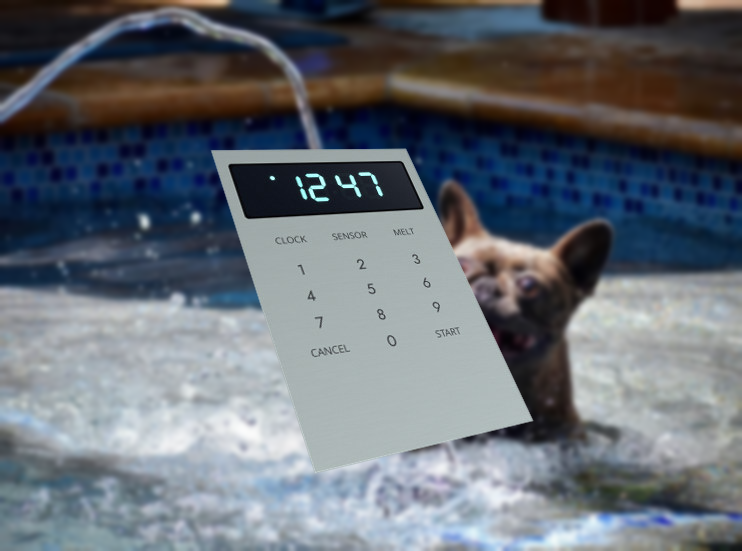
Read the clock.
12:47
